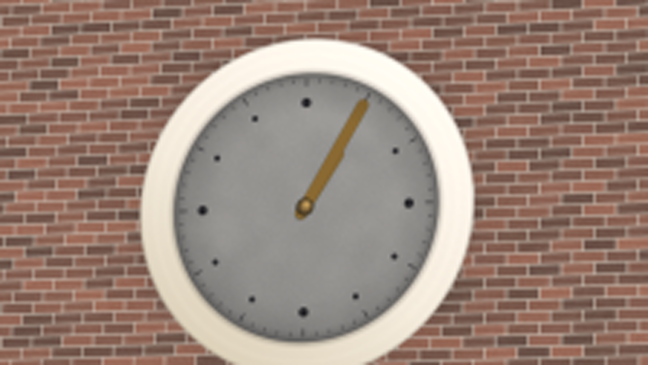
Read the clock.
1:05
